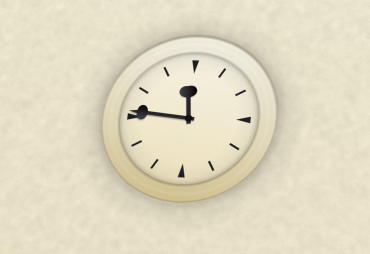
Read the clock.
11:46
